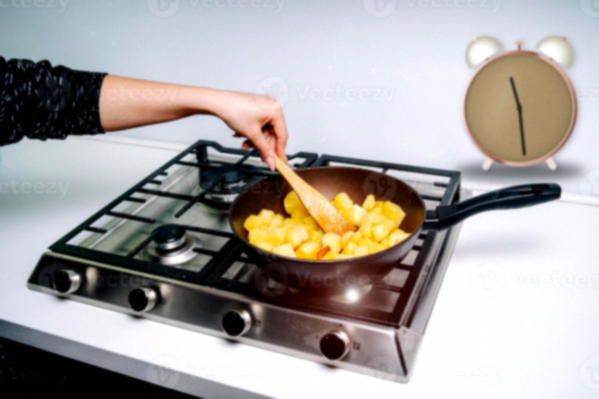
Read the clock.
11:29
